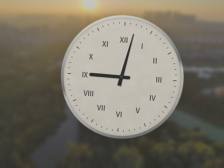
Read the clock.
9:02
